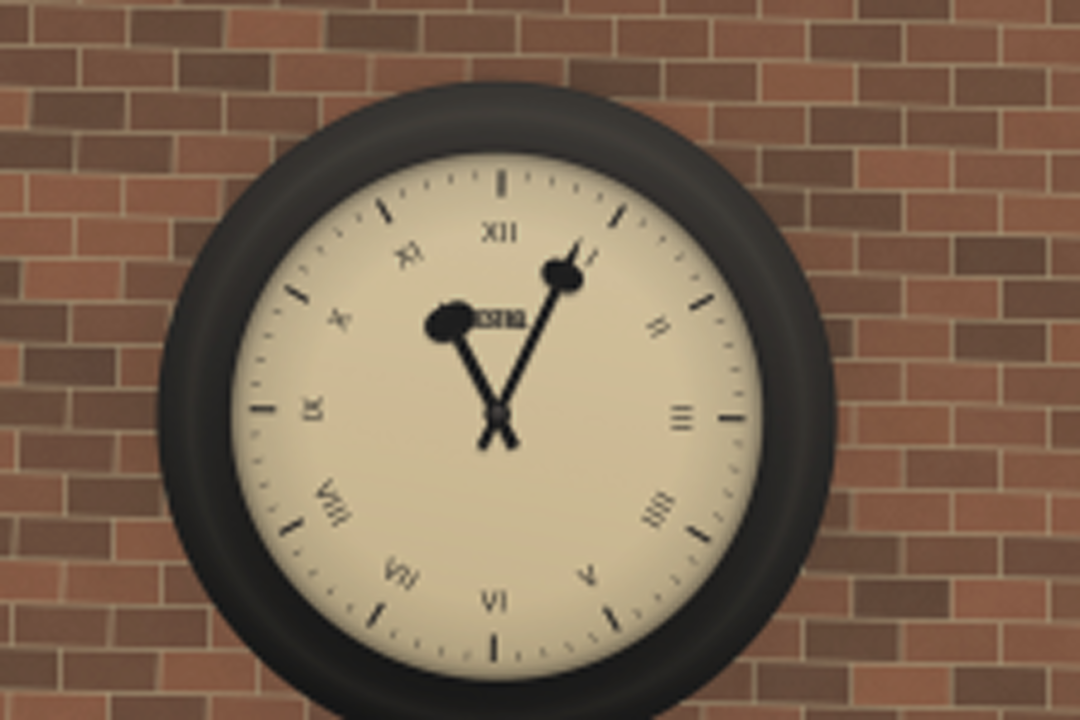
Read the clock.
11:04
